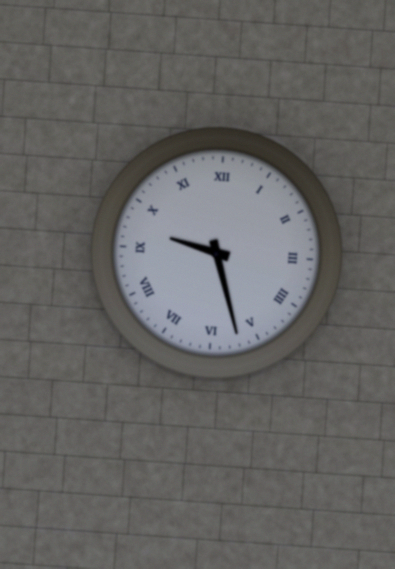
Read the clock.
9:27
